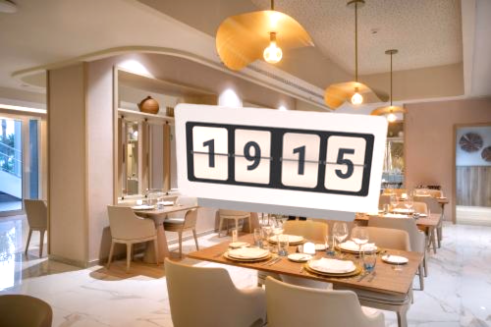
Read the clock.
19:15
